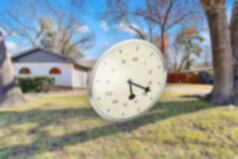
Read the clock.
5:18
